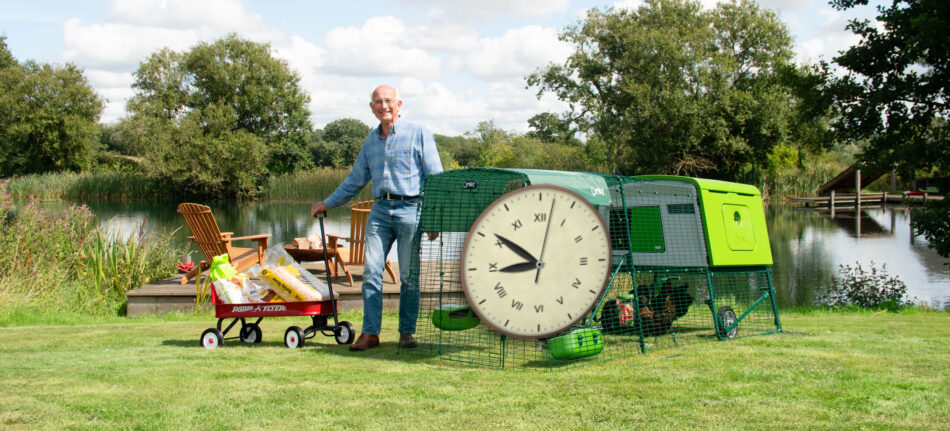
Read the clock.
8:51:02
